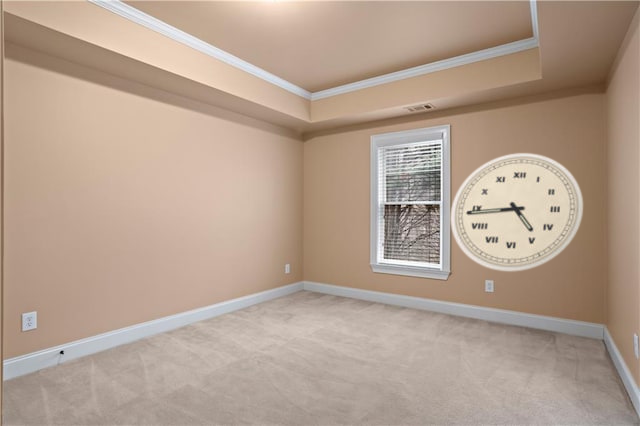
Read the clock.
4:44
